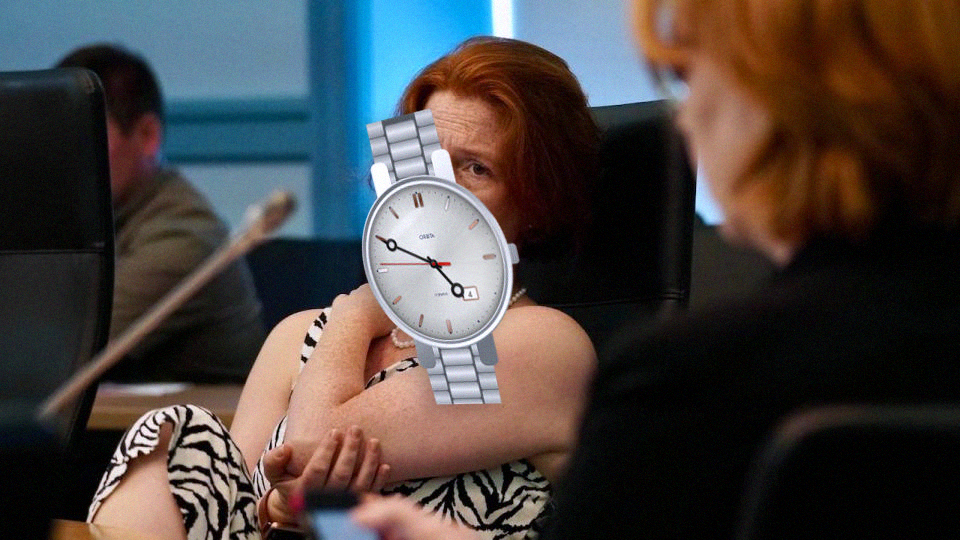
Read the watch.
4:49:46
